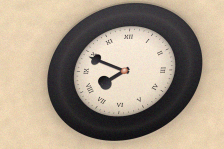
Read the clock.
7:49
